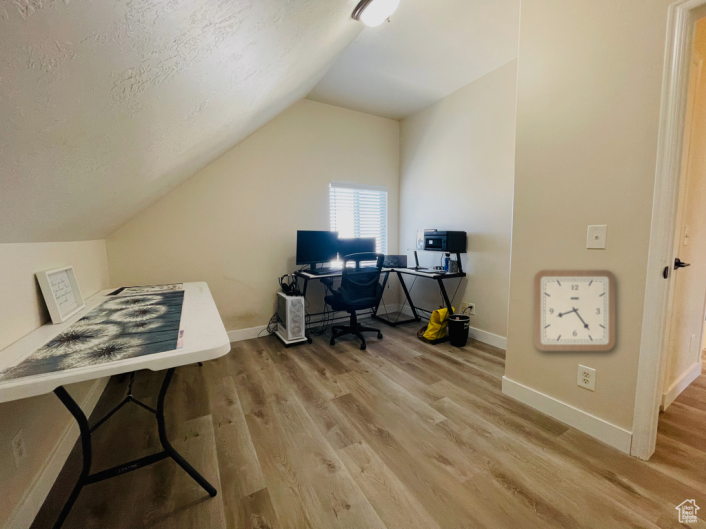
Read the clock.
8:24
